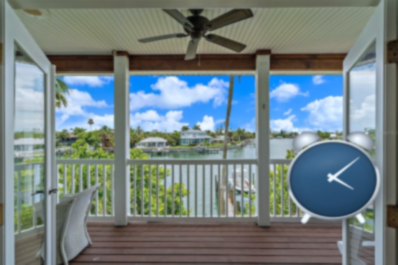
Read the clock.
4:08
